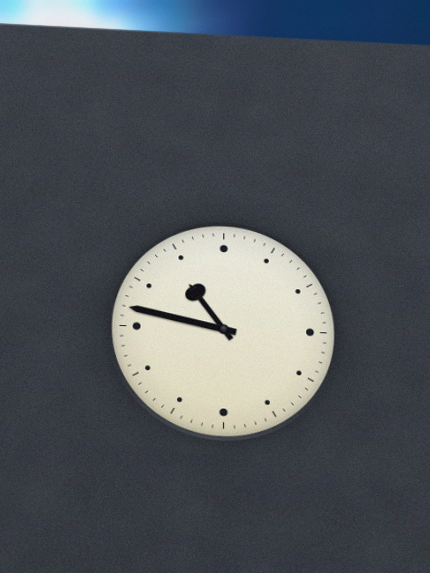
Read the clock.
10:47
